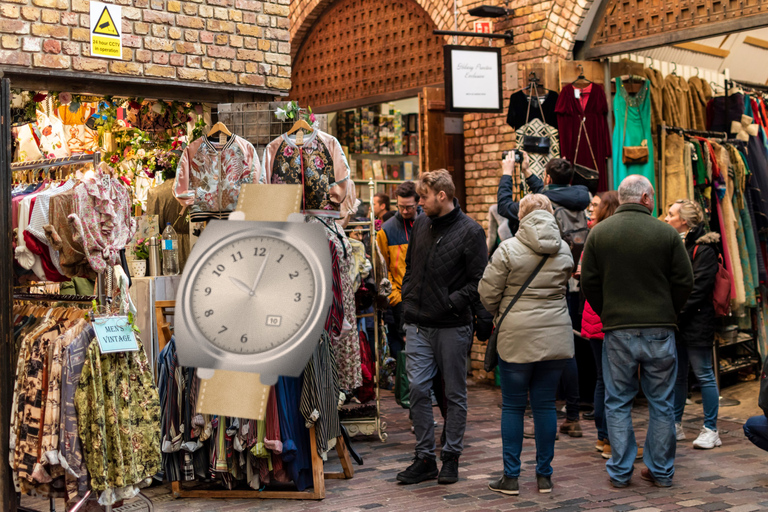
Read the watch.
10:02
